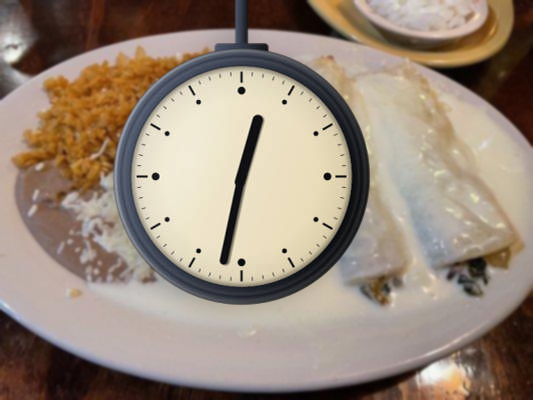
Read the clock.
12:32
